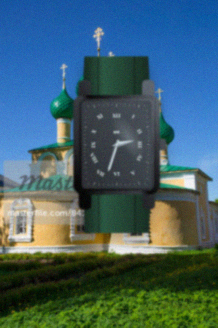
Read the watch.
2:33
